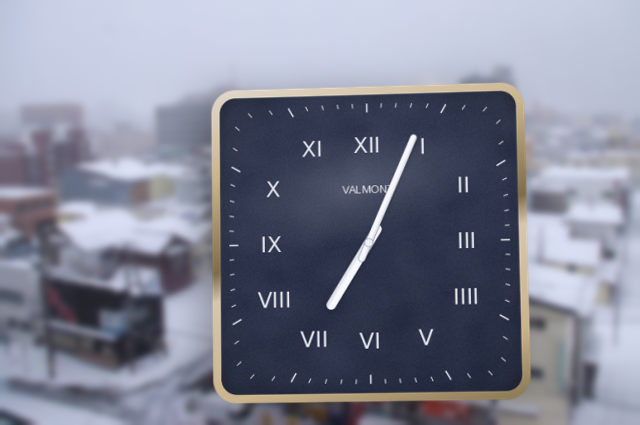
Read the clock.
7:04
